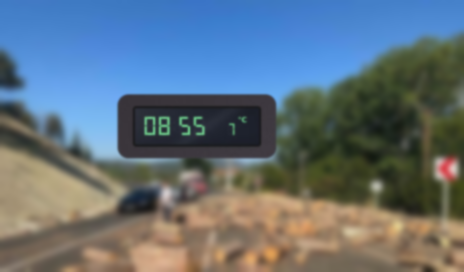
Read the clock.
8:55
